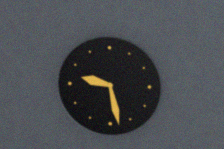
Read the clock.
9:28
